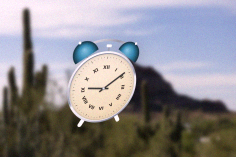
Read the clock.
9:09
